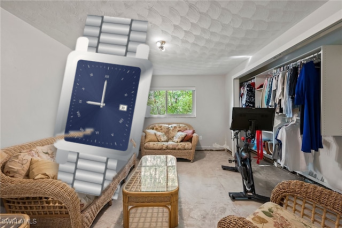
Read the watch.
9:00
